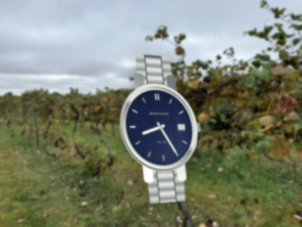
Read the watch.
8:25
